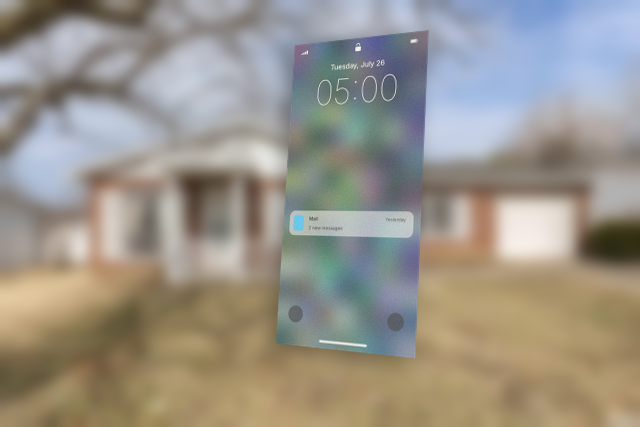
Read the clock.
5:00
